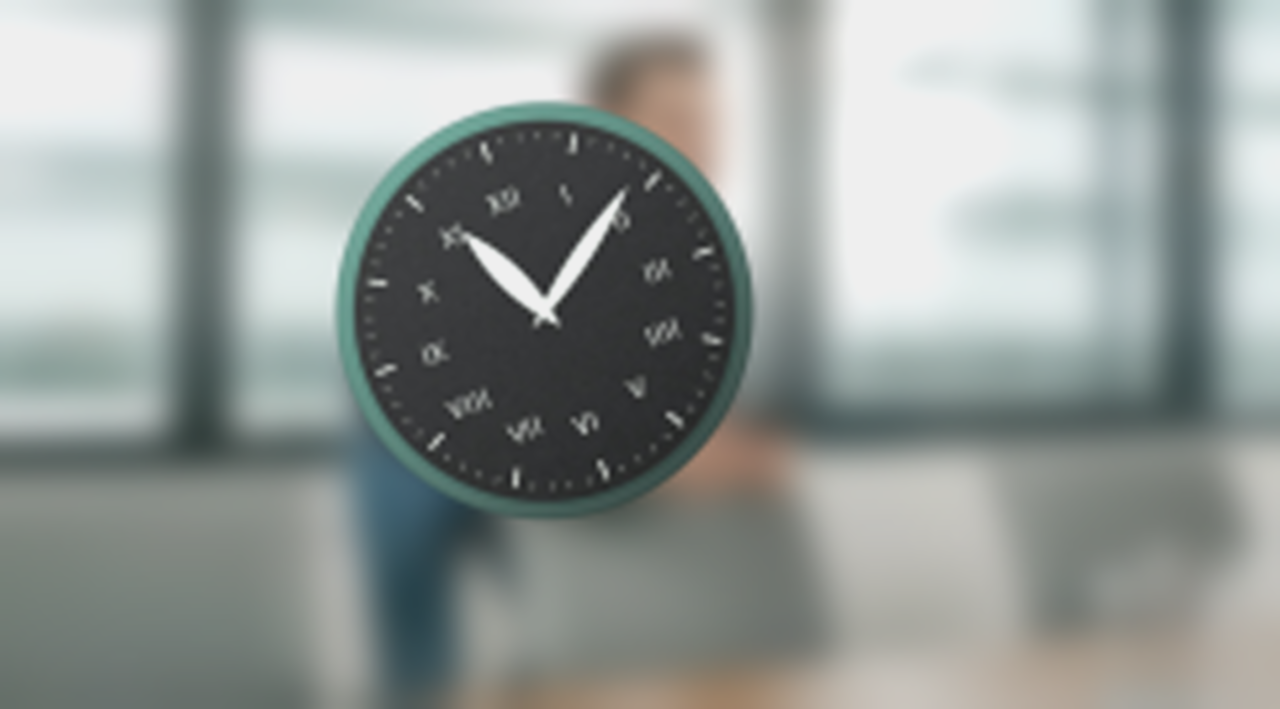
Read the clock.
11:09
